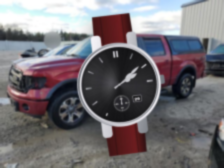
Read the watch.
2:09
